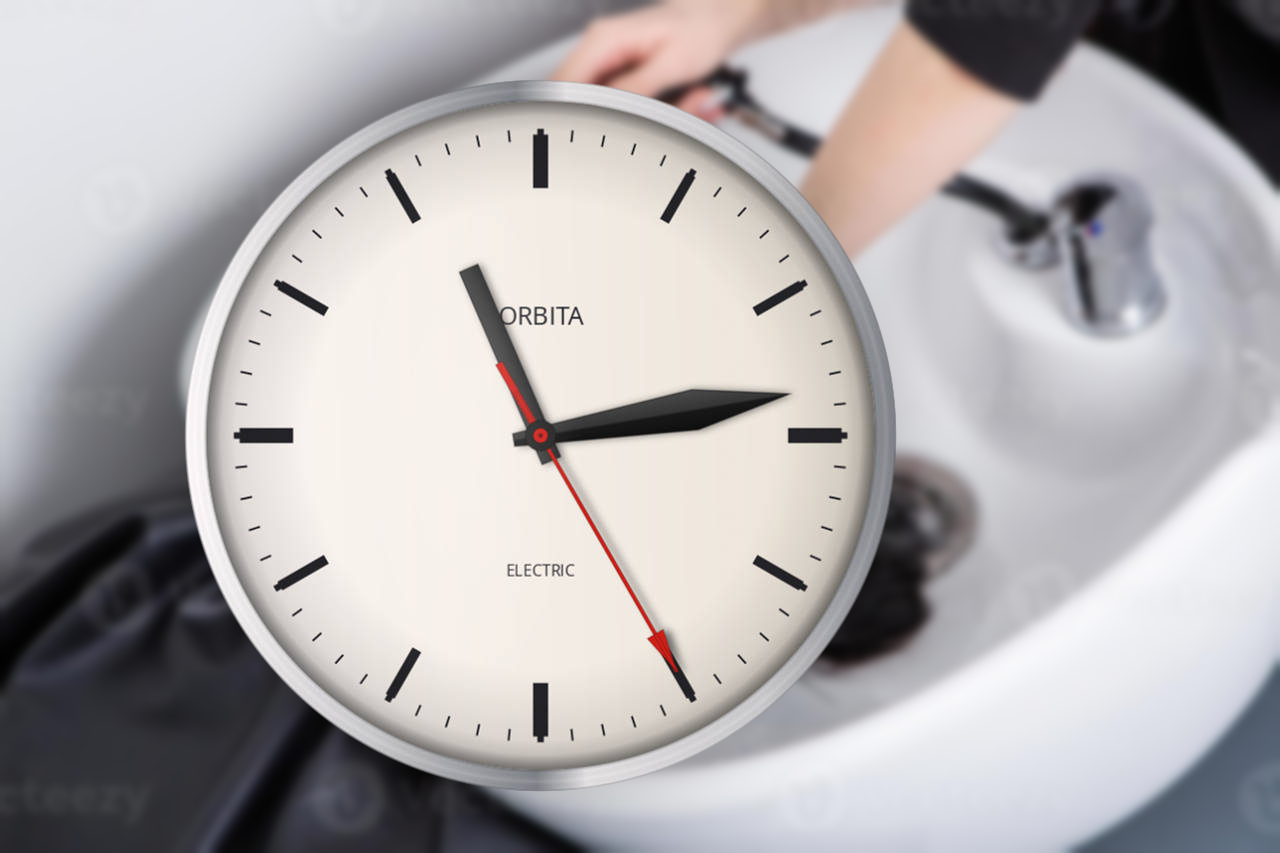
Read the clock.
11:13:25
